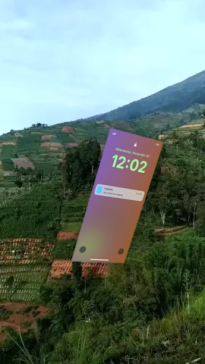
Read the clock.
12:02
